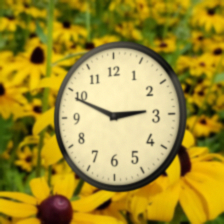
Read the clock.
2:49
